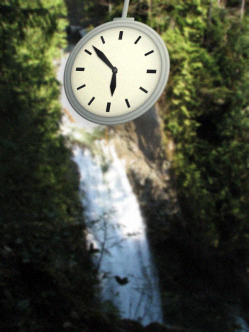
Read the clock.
5:52
